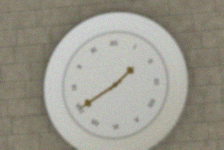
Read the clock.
1:40
